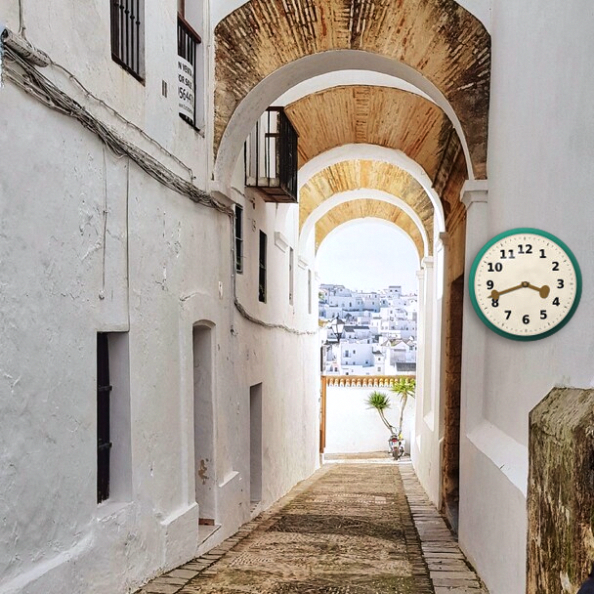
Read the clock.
3:42
